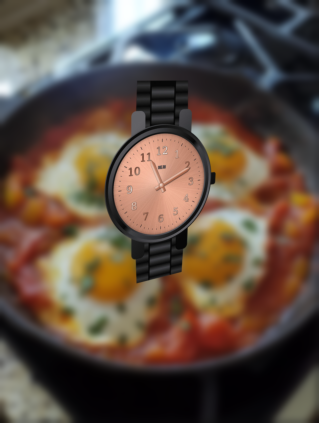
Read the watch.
11:11
